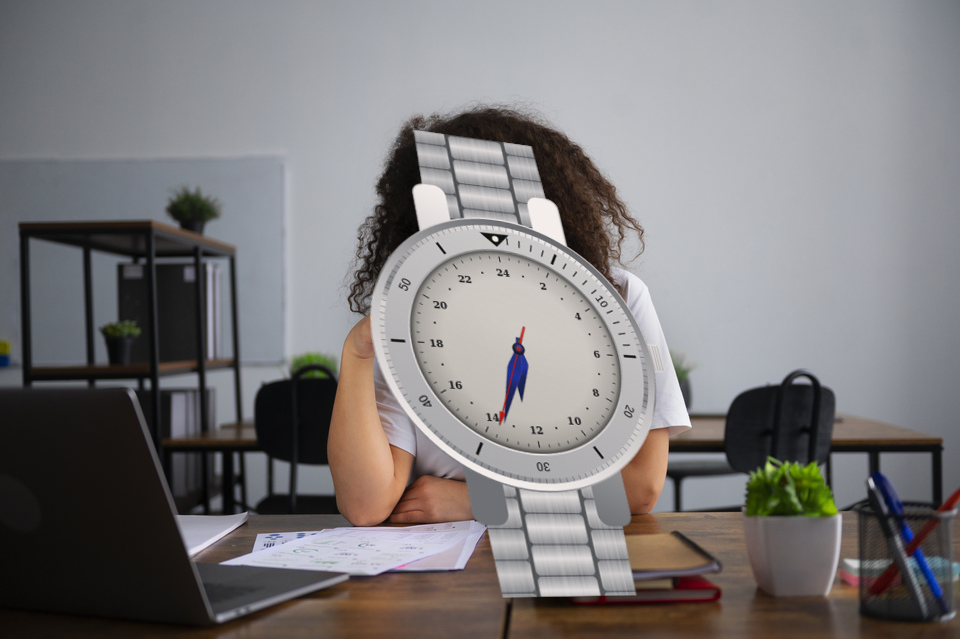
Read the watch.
12:33:34
